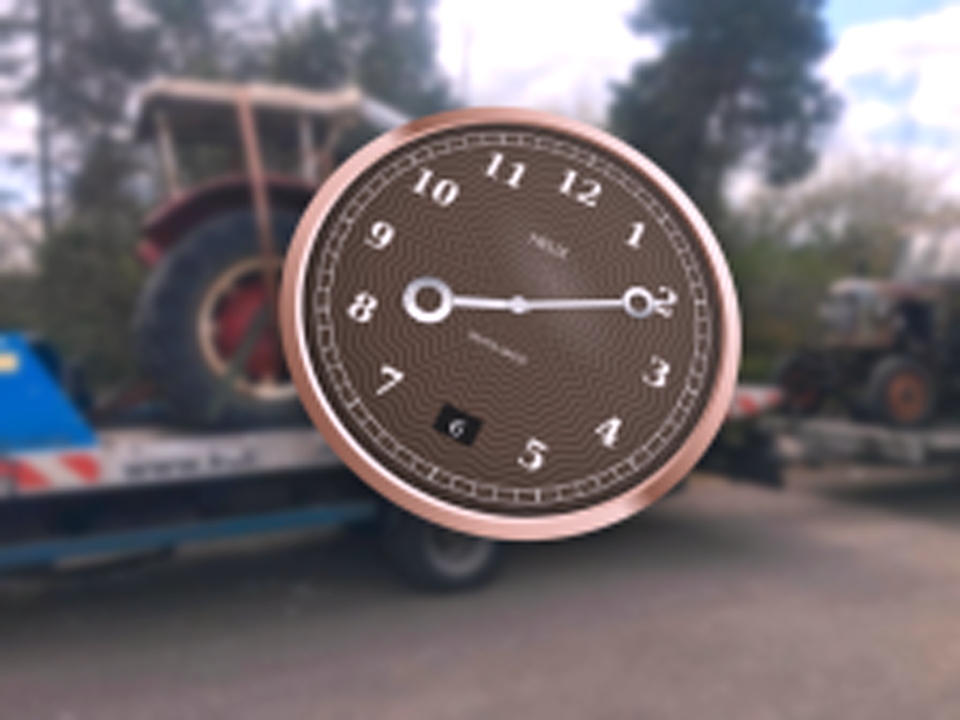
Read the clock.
8:10
